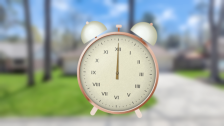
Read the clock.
12:00
